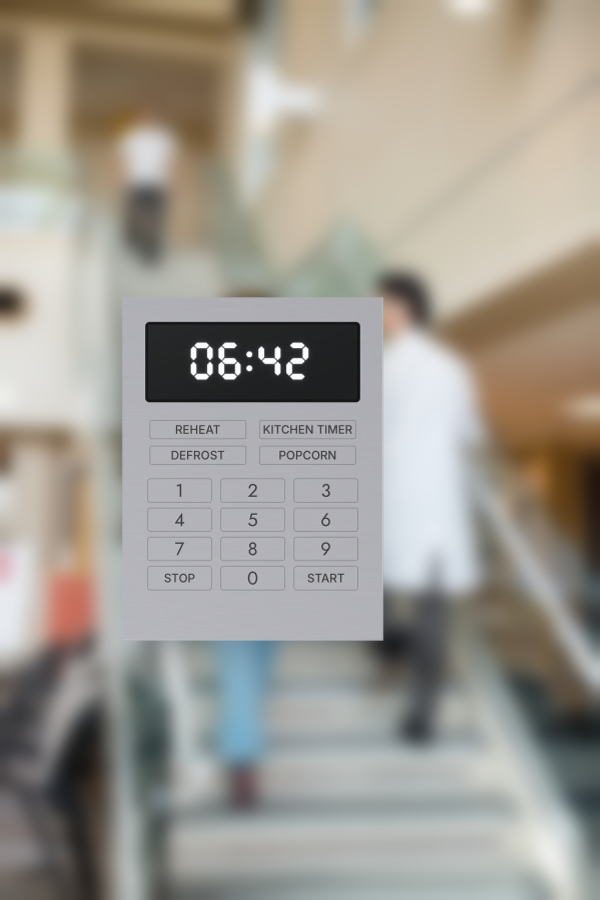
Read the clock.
6:42
